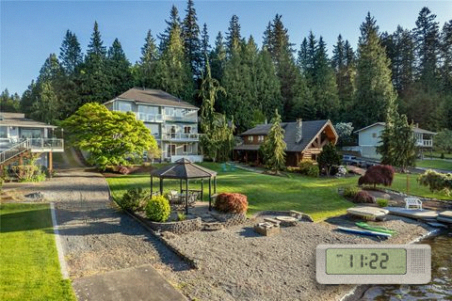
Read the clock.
11:22
